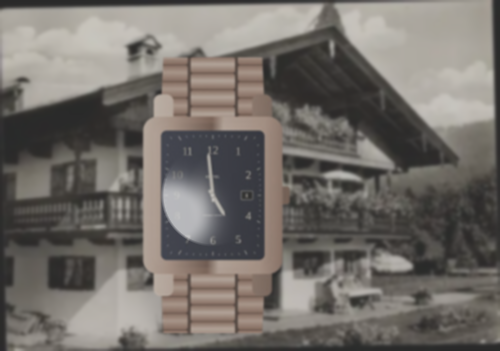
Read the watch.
4:59
